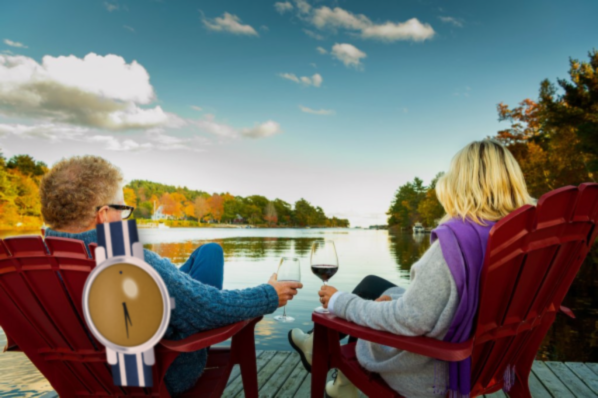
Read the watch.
5:30
